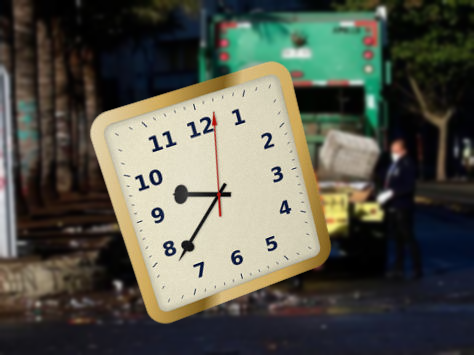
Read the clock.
9:38:02
